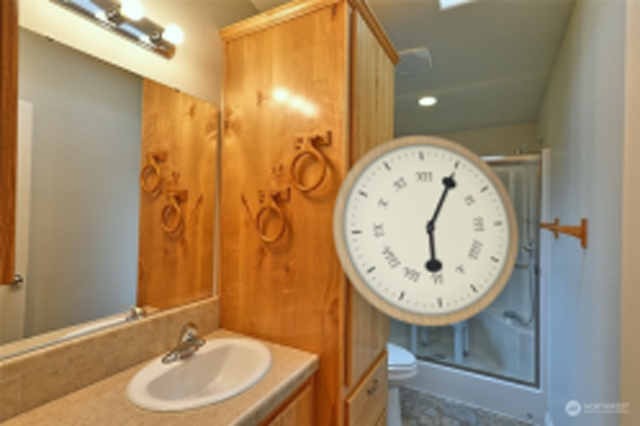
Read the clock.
6:05
